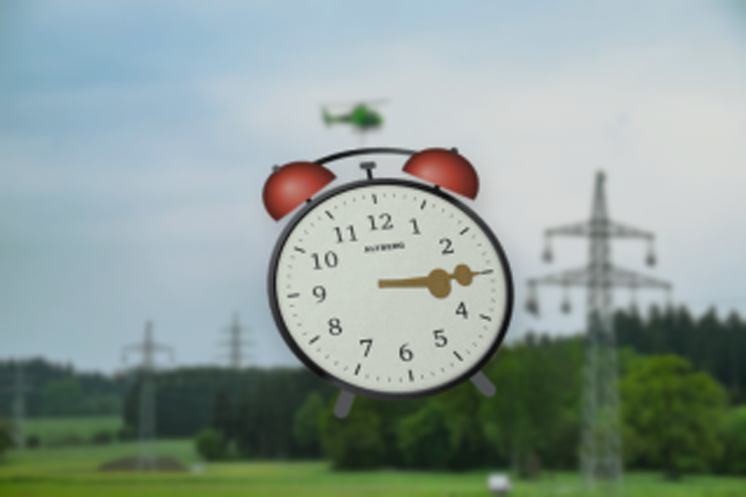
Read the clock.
3:15
